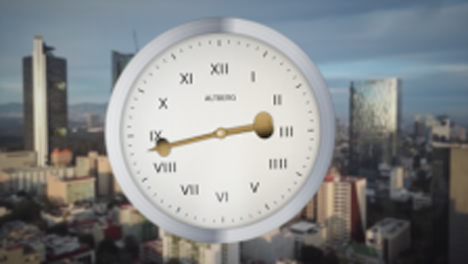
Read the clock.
2:43
